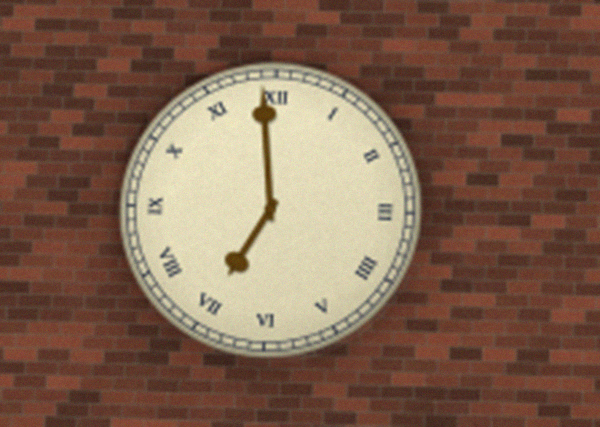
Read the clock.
6:59
